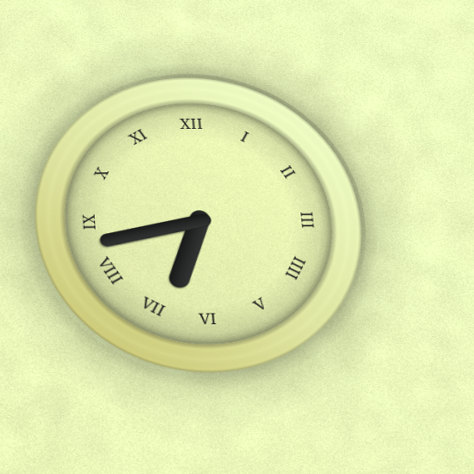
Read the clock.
6:43
